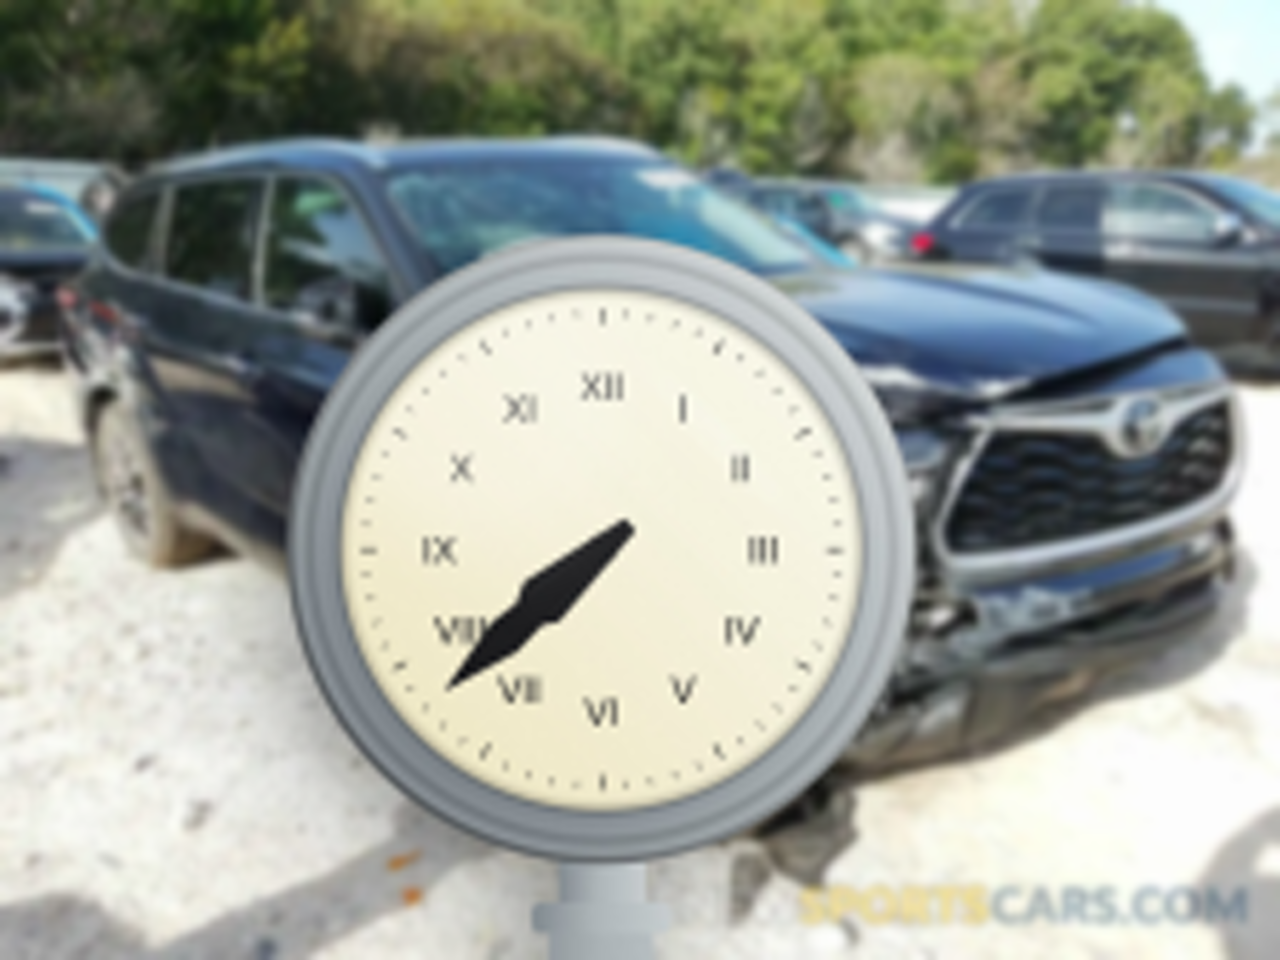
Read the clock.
7:38
